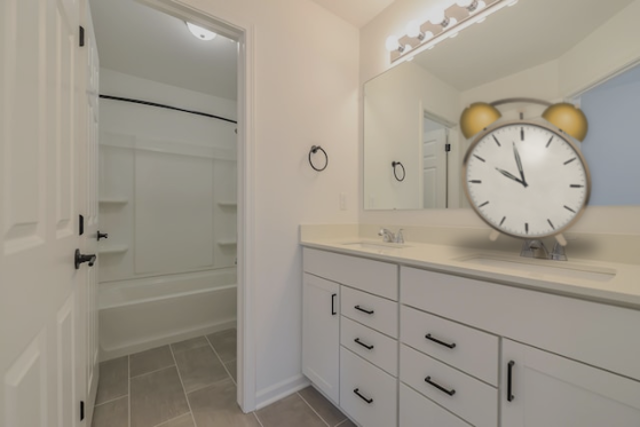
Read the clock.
9:58
